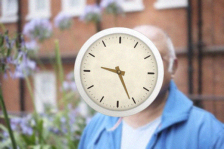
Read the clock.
9:26
